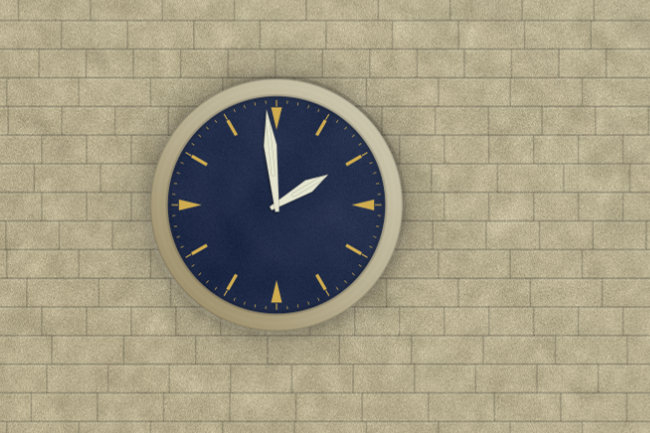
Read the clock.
1:59
